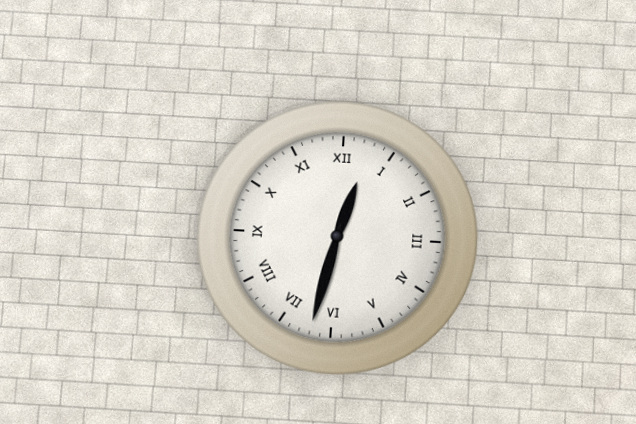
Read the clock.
12:32
